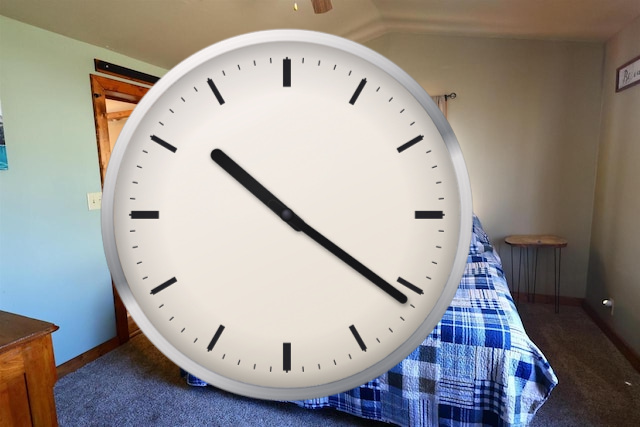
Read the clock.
10:21
